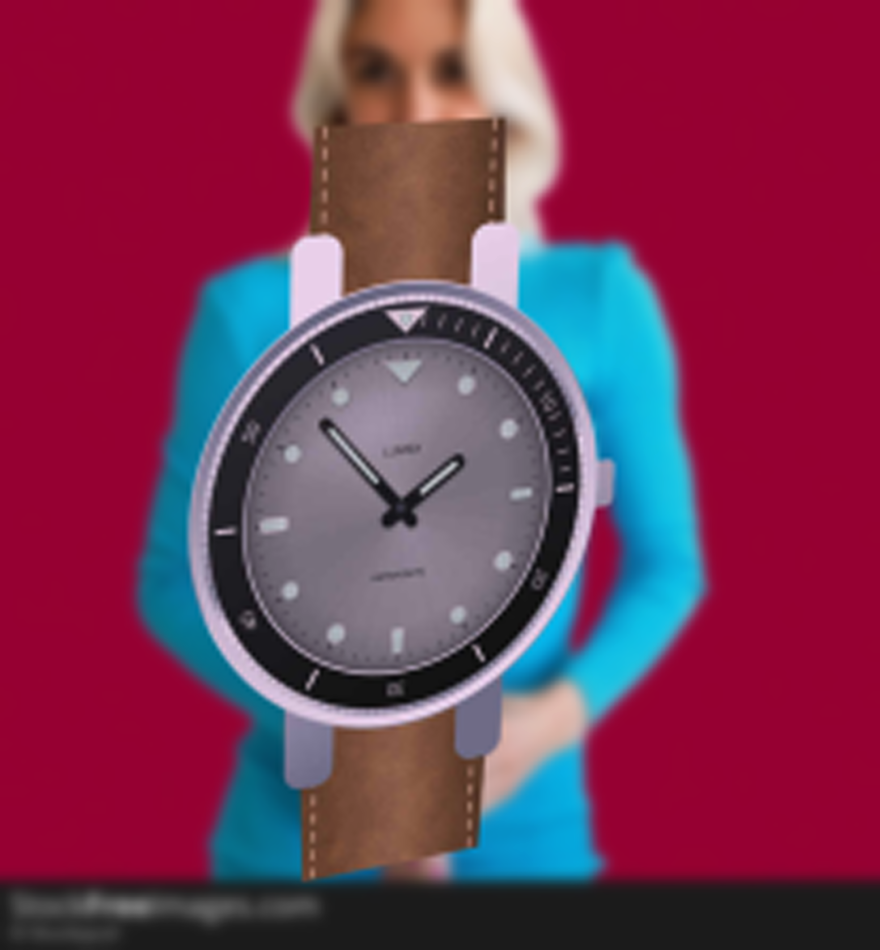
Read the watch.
1:53
